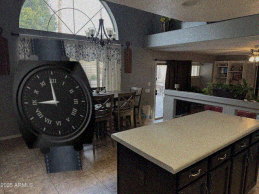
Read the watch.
8:59
